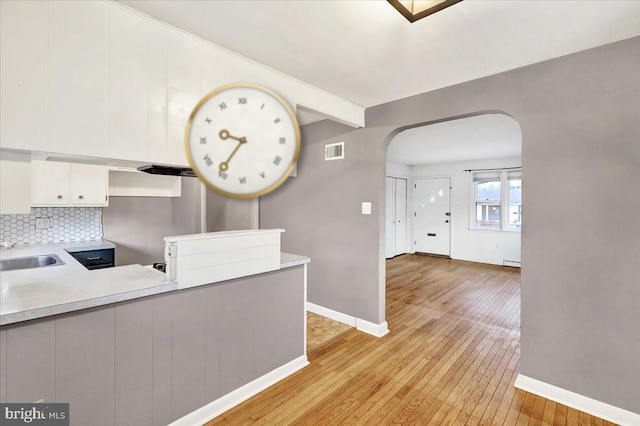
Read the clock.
9:36
